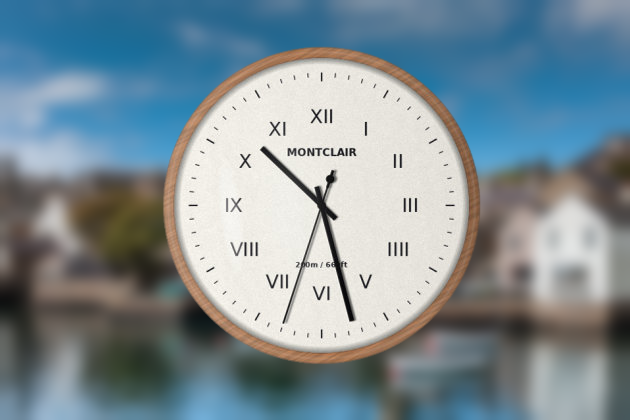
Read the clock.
10:27:33
